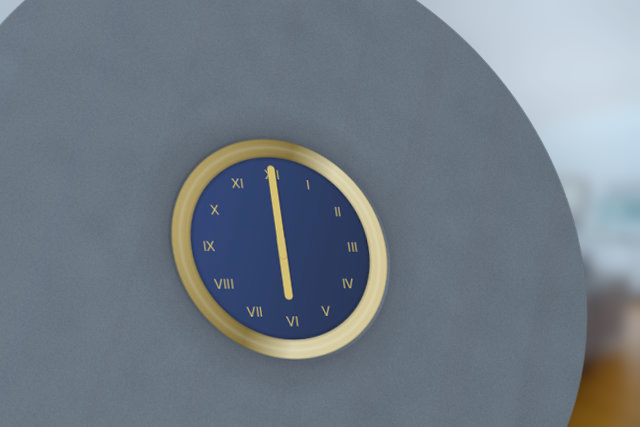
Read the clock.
6:00
